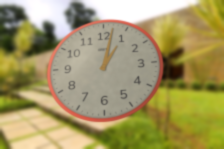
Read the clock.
1:02
